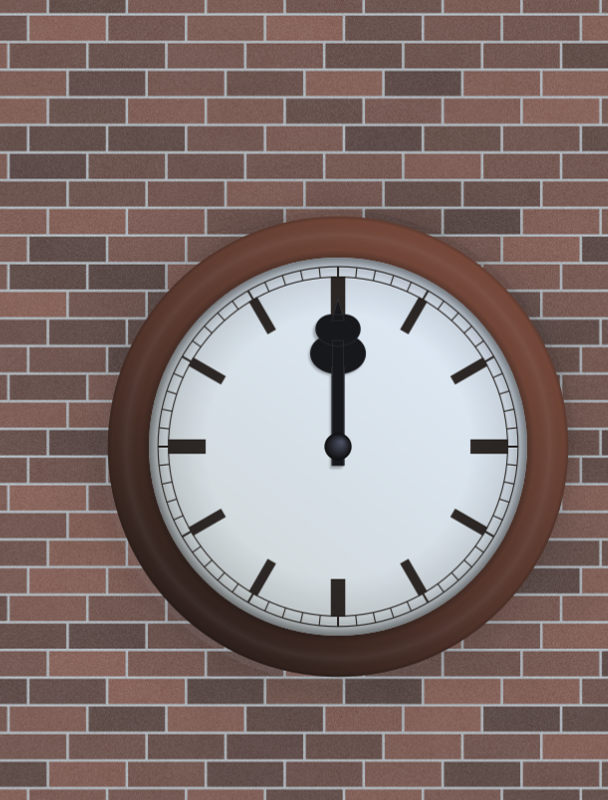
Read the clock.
12:00
